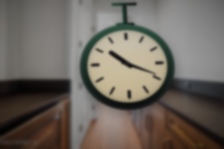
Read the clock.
10:19
